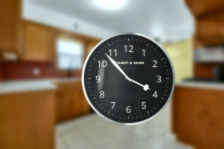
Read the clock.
3:53
